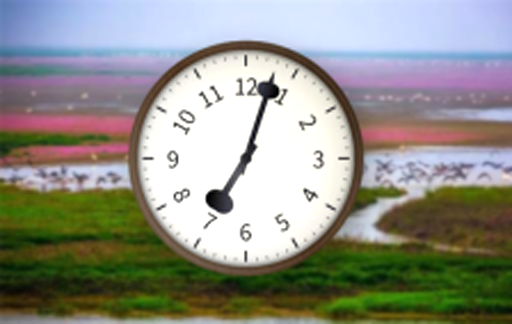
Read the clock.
7:03
